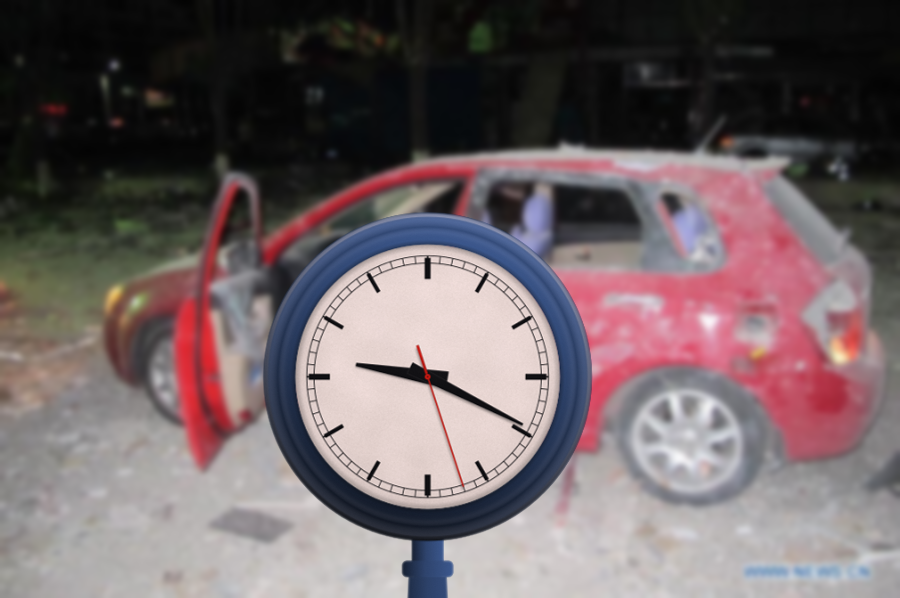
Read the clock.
9:19:27
